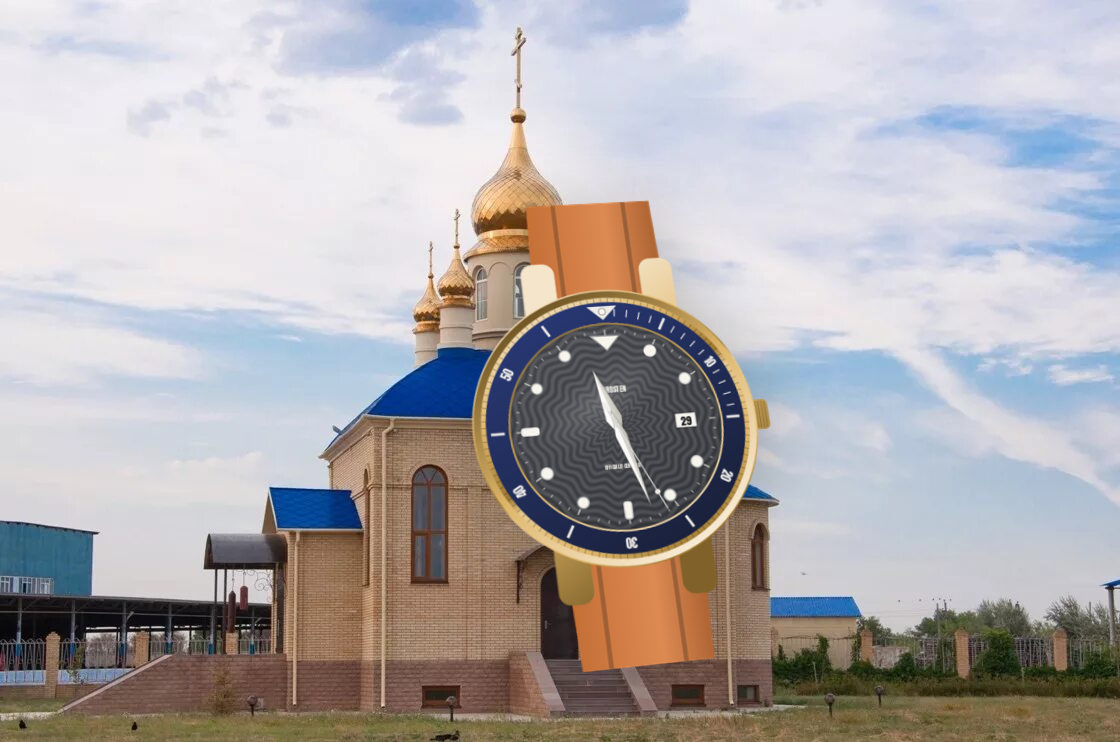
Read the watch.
11:27:26
